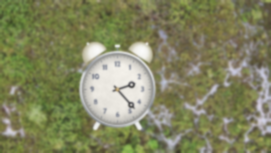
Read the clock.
2:23
